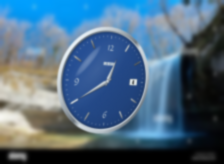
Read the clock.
12:40
